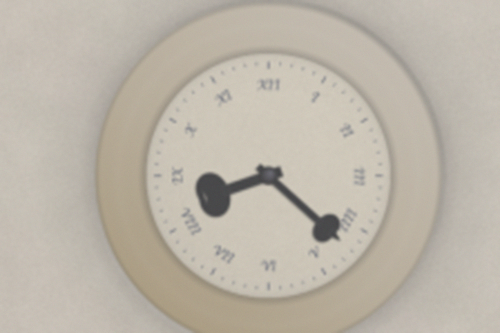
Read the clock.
8:22
